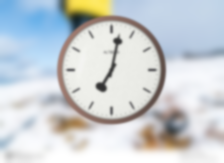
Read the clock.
7:02
